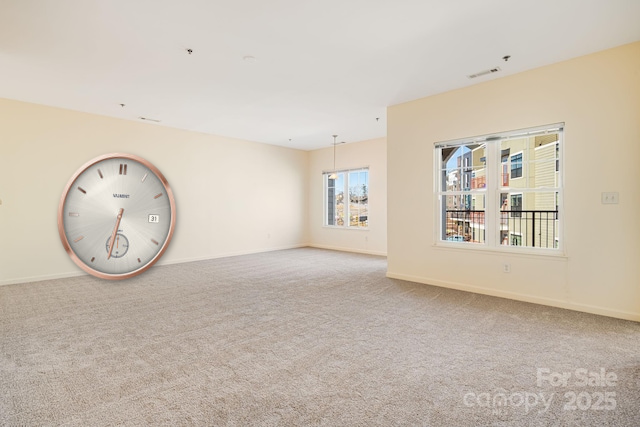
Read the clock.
6:32
